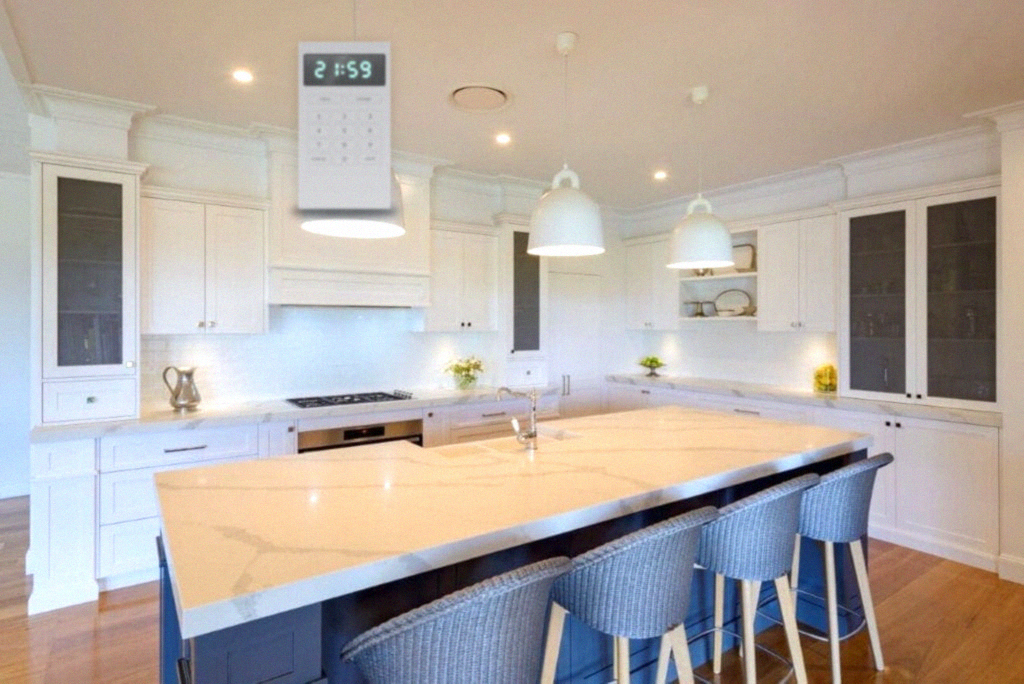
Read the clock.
21:59
